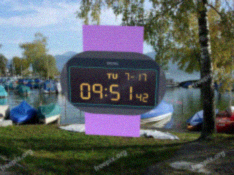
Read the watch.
9:51
